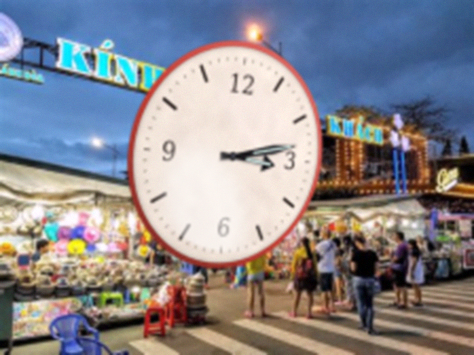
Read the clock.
3:13
